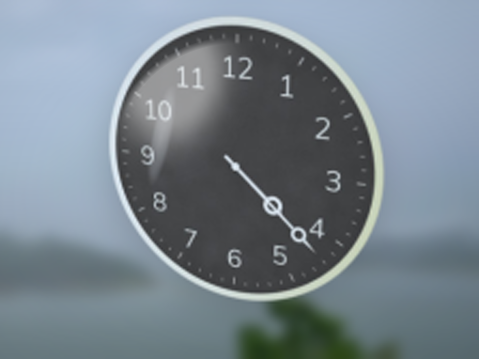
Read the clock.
4:22
